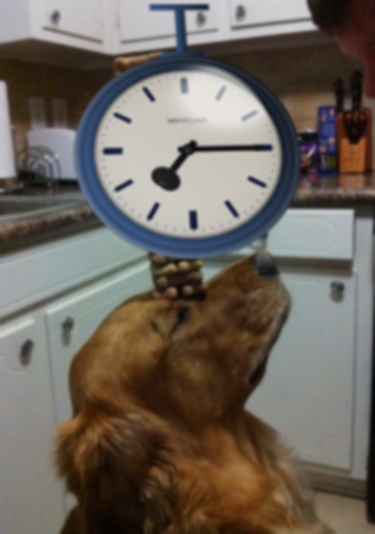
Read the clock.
7:15
